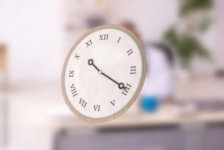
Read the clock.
10:20
